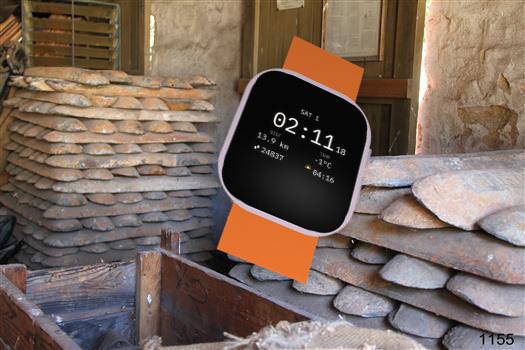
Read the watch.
2:11:18
